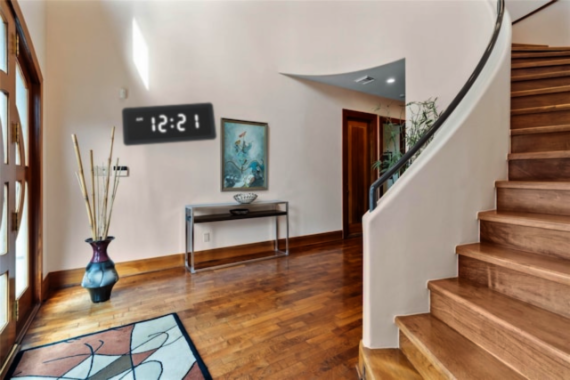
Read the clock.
12:21
